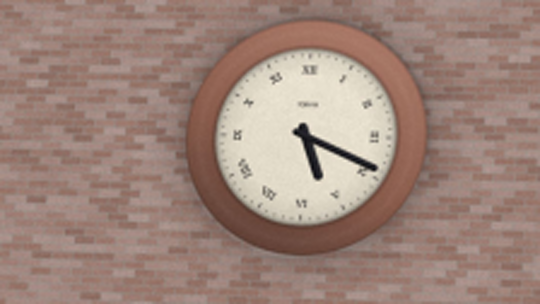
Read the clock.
5:19
